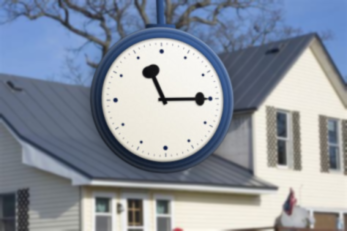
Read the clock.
11:15
